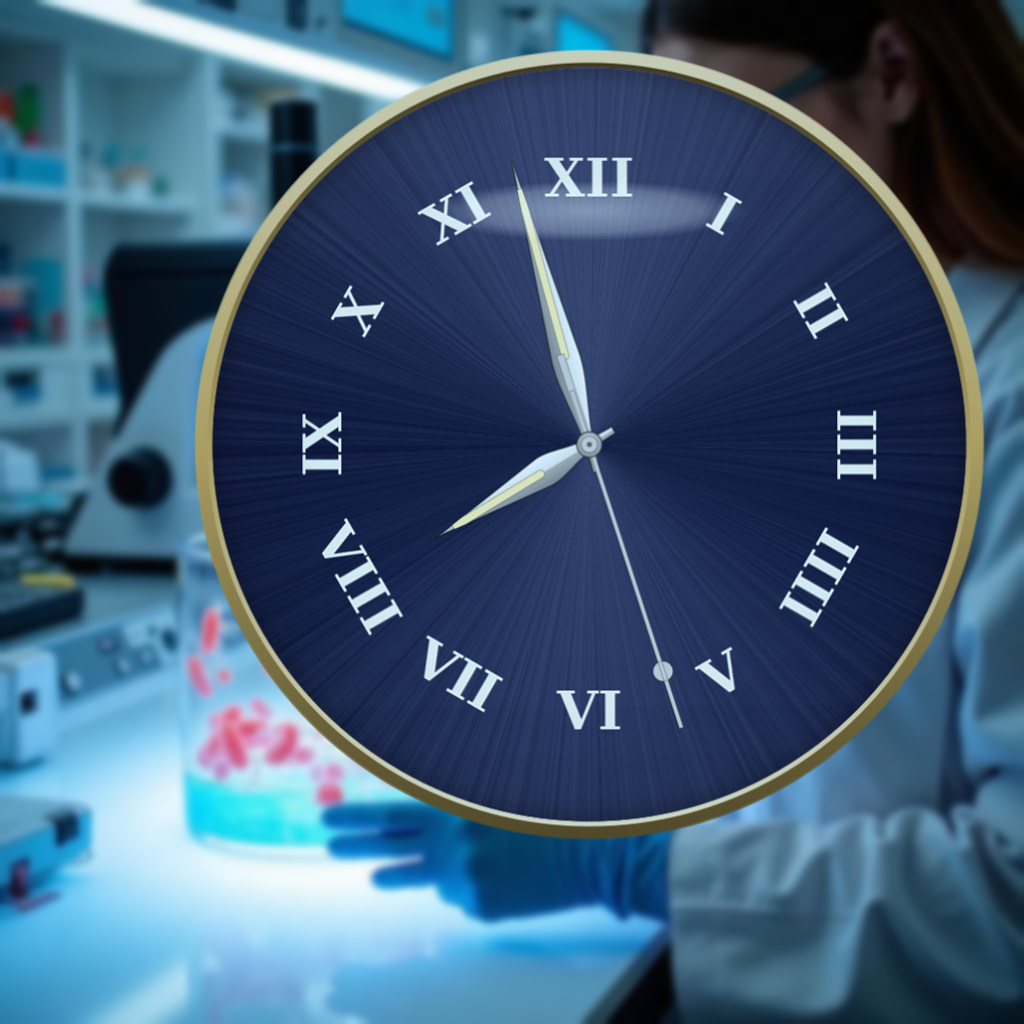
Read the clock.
7:57:27
